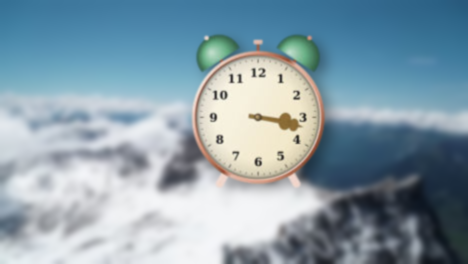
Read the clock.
3:17
